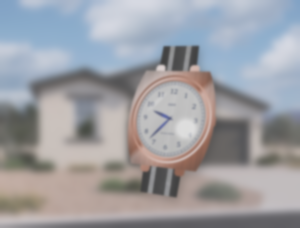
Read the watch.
9:37
